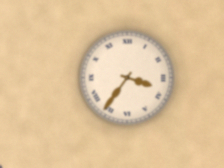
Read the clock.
3:36
